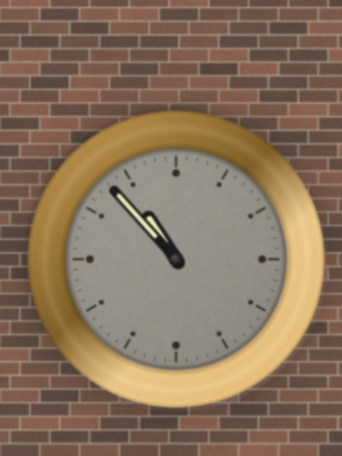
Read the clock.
10:53
